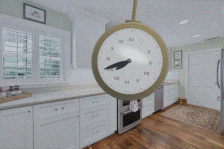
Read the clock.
7:41
